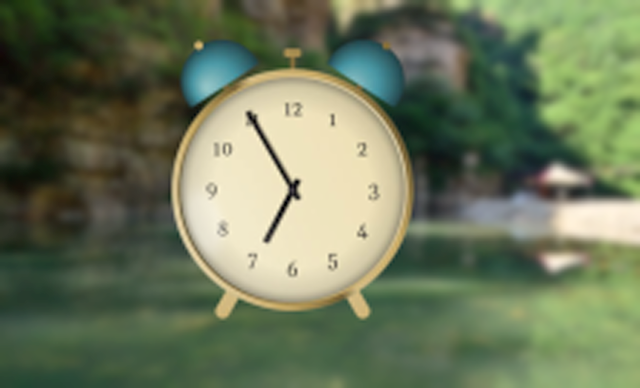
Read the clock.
6:55
